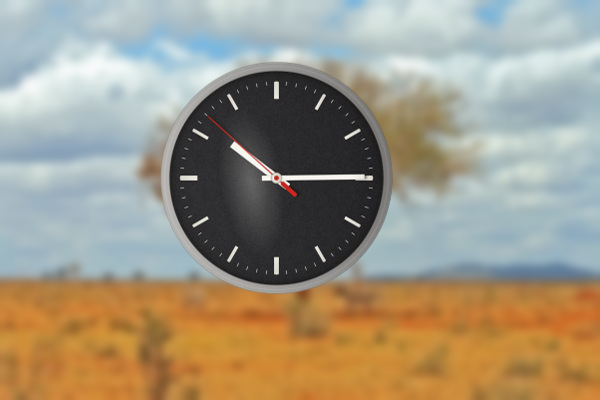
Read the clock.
10:14:52
